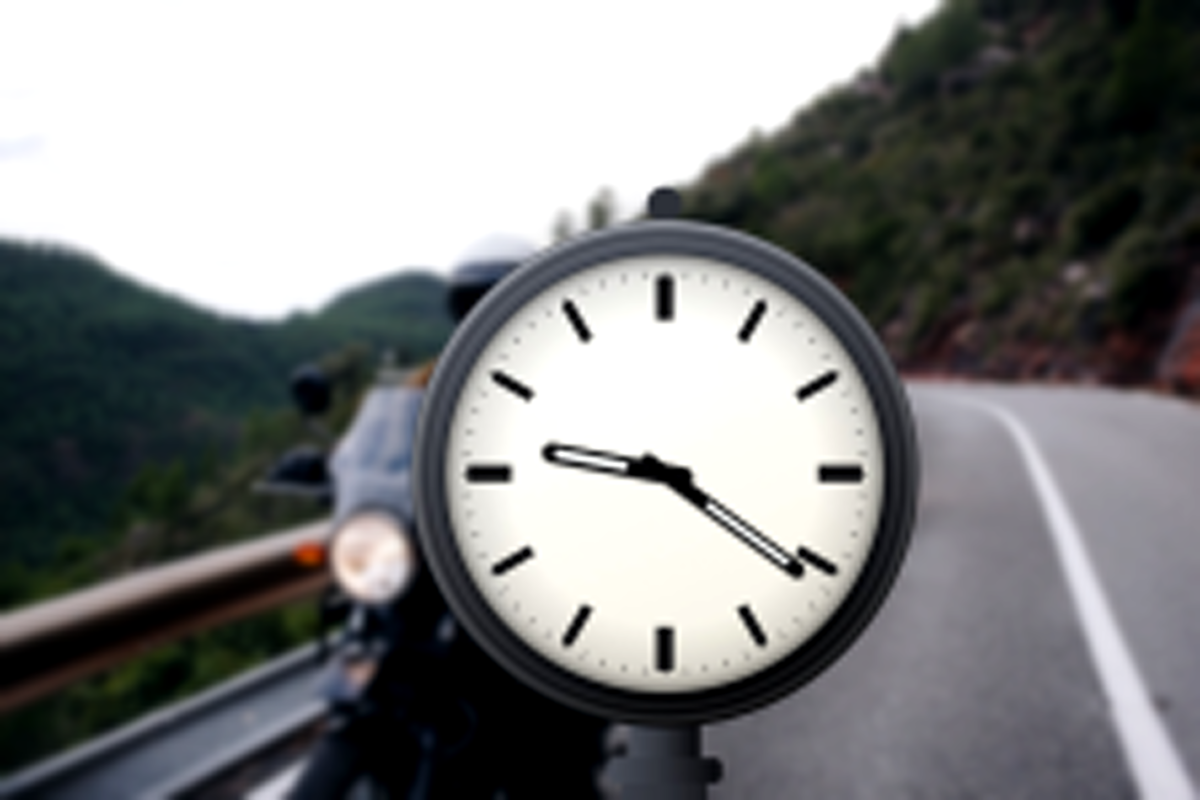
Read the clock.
9:21
